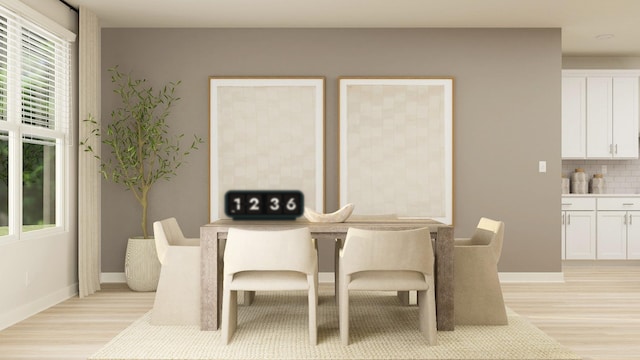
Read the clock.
12:36
